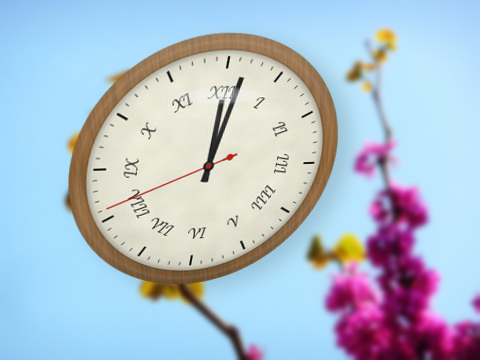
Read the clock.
12:01:41
